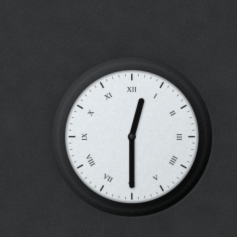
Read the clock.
12:30
